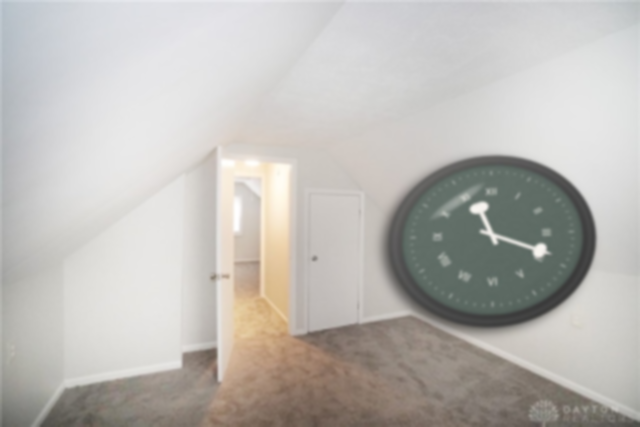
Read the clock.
11:19
